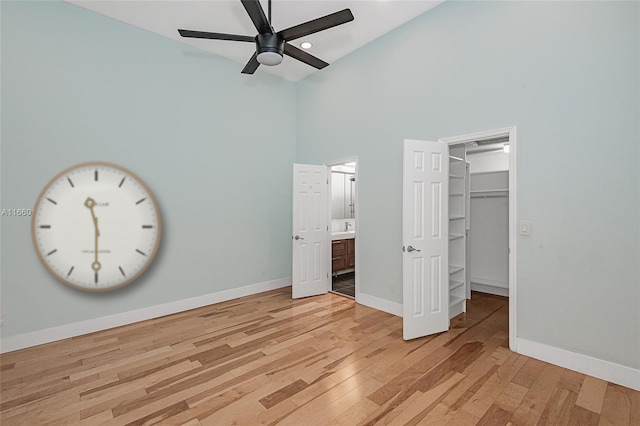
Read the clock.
11:30
